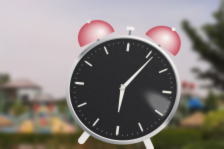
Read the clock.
6:06
